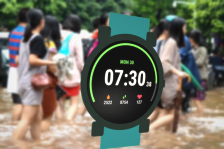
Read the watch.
7:30
